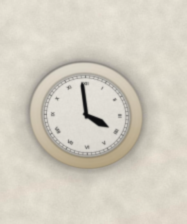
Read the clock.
3:59
